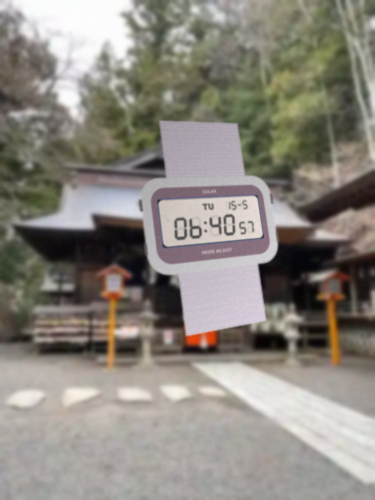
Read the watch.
6:40:57
